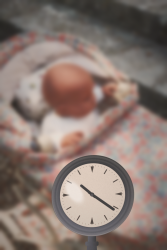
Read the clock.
10:21
